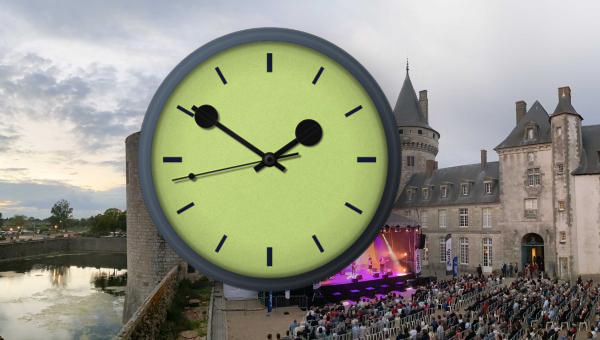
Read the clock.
1:50:43
